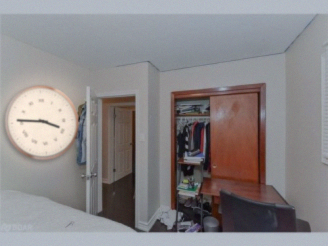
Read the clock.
3:46
